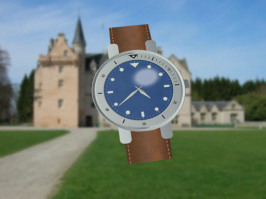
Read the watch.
4:39
